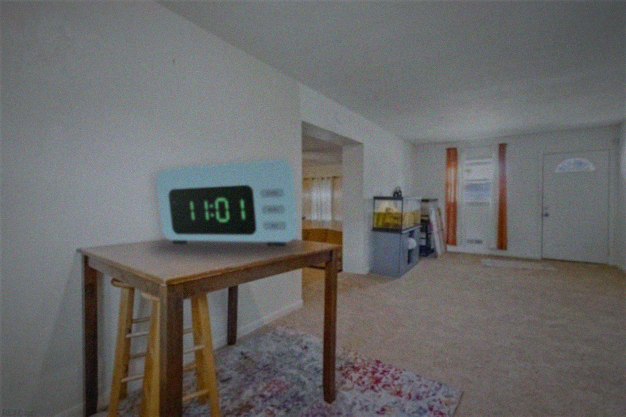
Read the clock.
11:01
